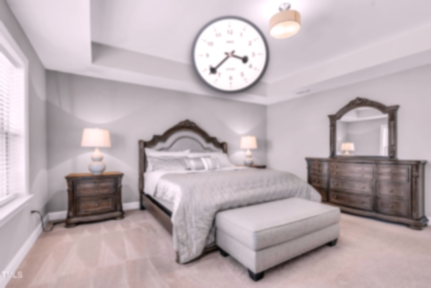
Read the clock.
3:38
